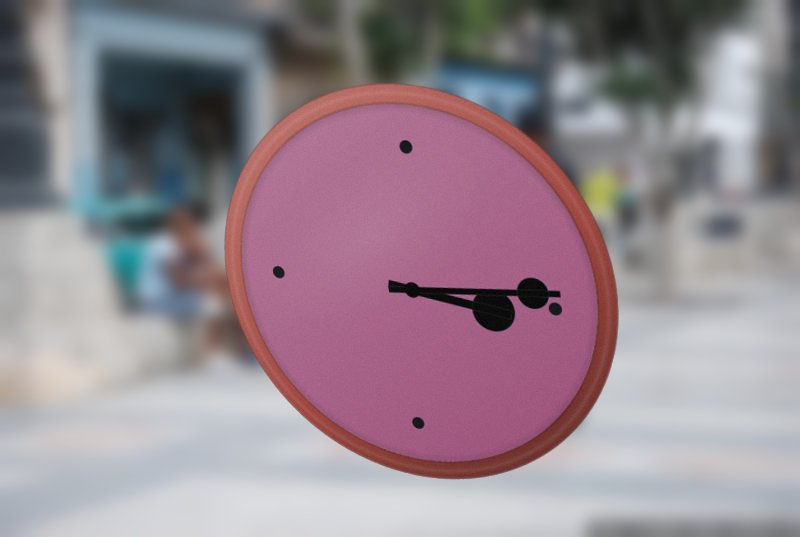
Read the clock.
3:14
